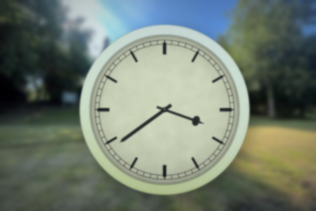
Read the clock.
3:39
